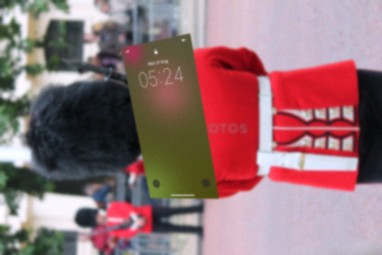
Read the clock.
5:24
